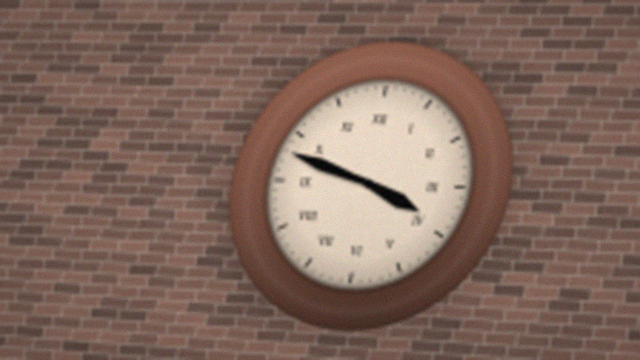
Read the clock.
3:48
